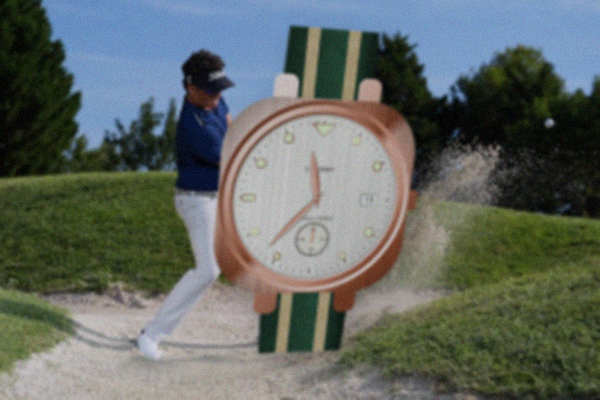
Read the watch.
11:37
